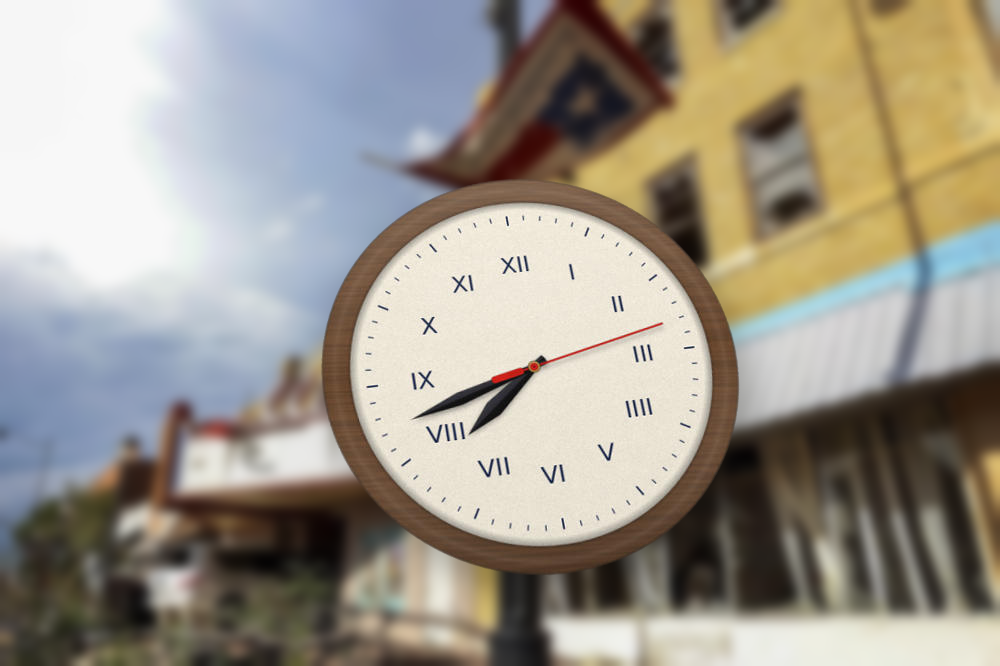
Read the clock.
7:42:13
